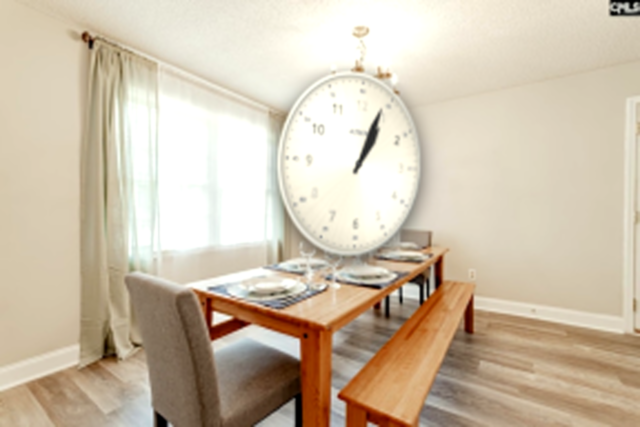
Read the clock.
1:04
